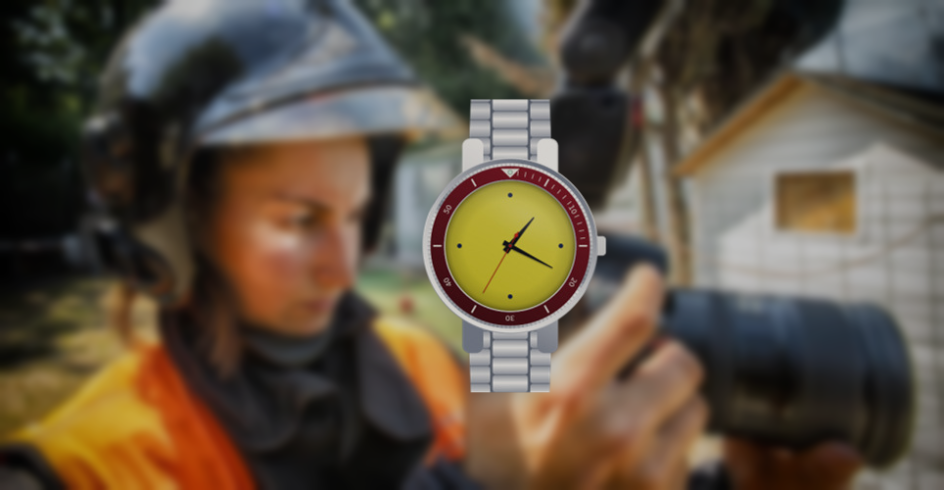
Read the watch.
1:19:35
